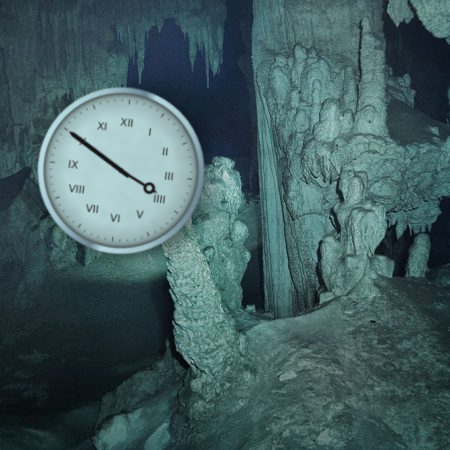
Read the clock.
3:50
